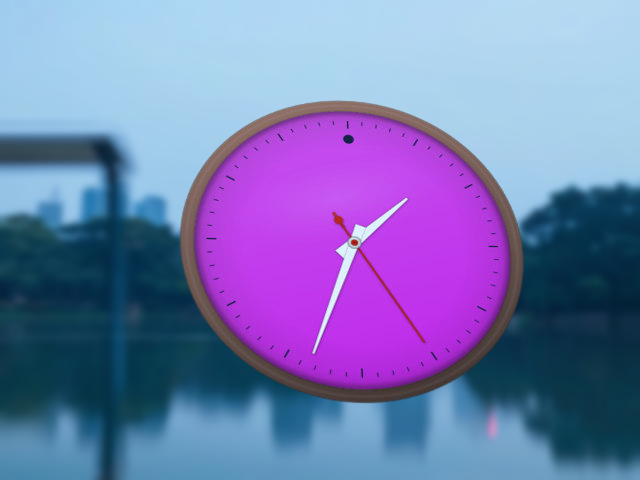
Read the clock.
1:33:25
